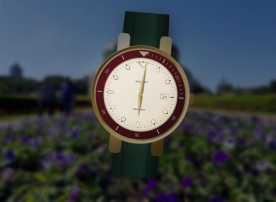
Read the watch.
6:01
